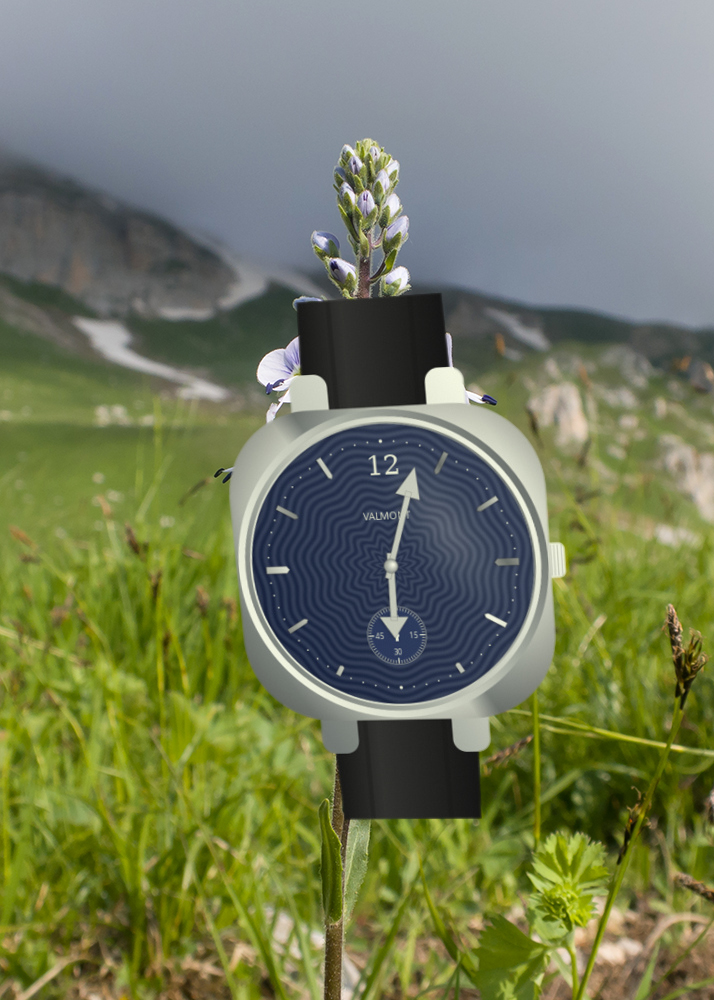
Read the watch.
6:03
